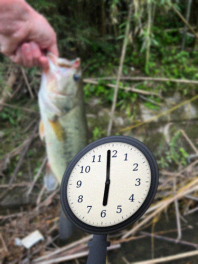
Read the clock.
5:59
